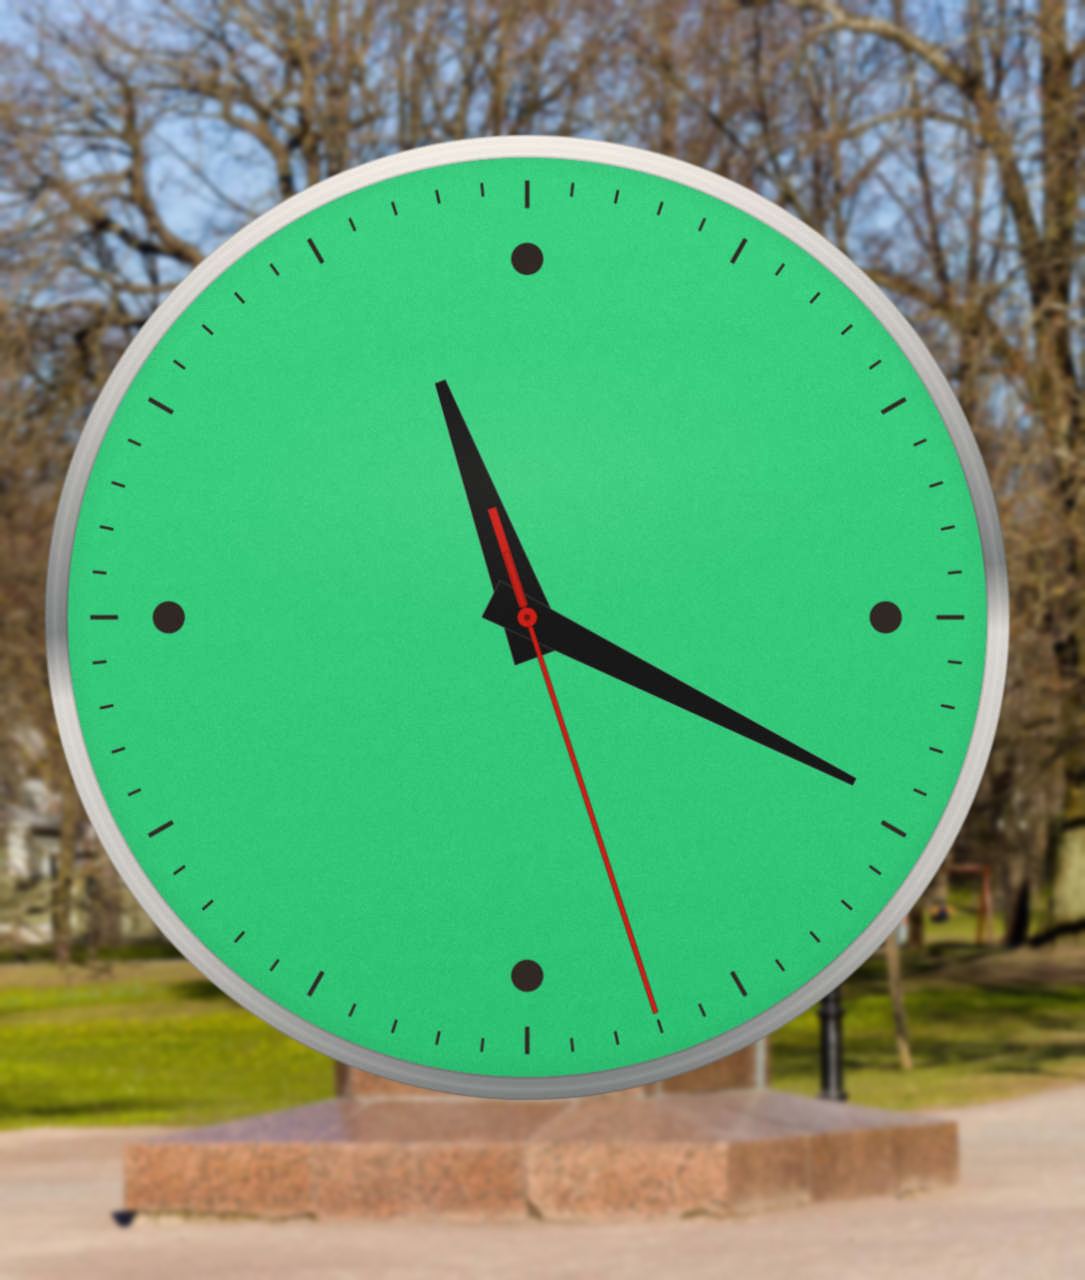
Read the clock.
11:19:27
